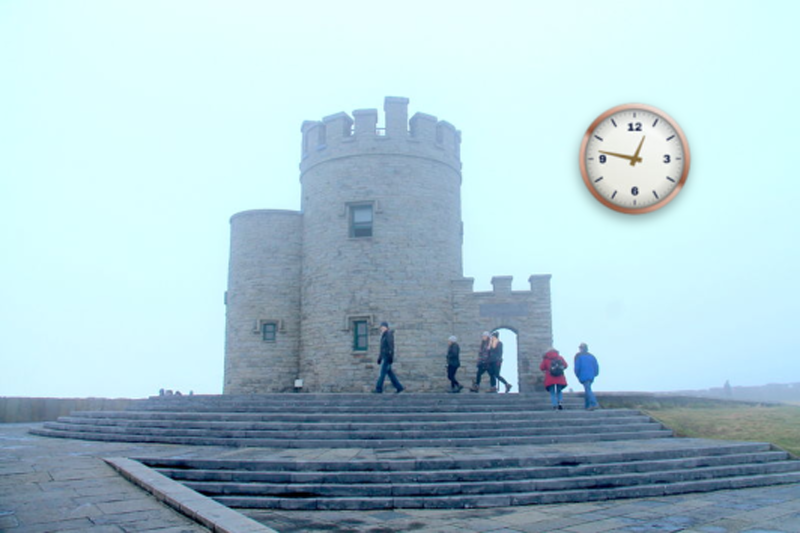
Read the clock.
12:47
